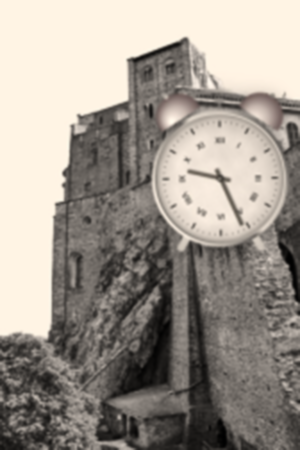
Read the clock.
9:26
